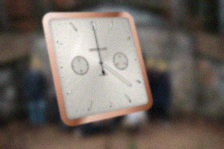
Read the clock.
4:22
